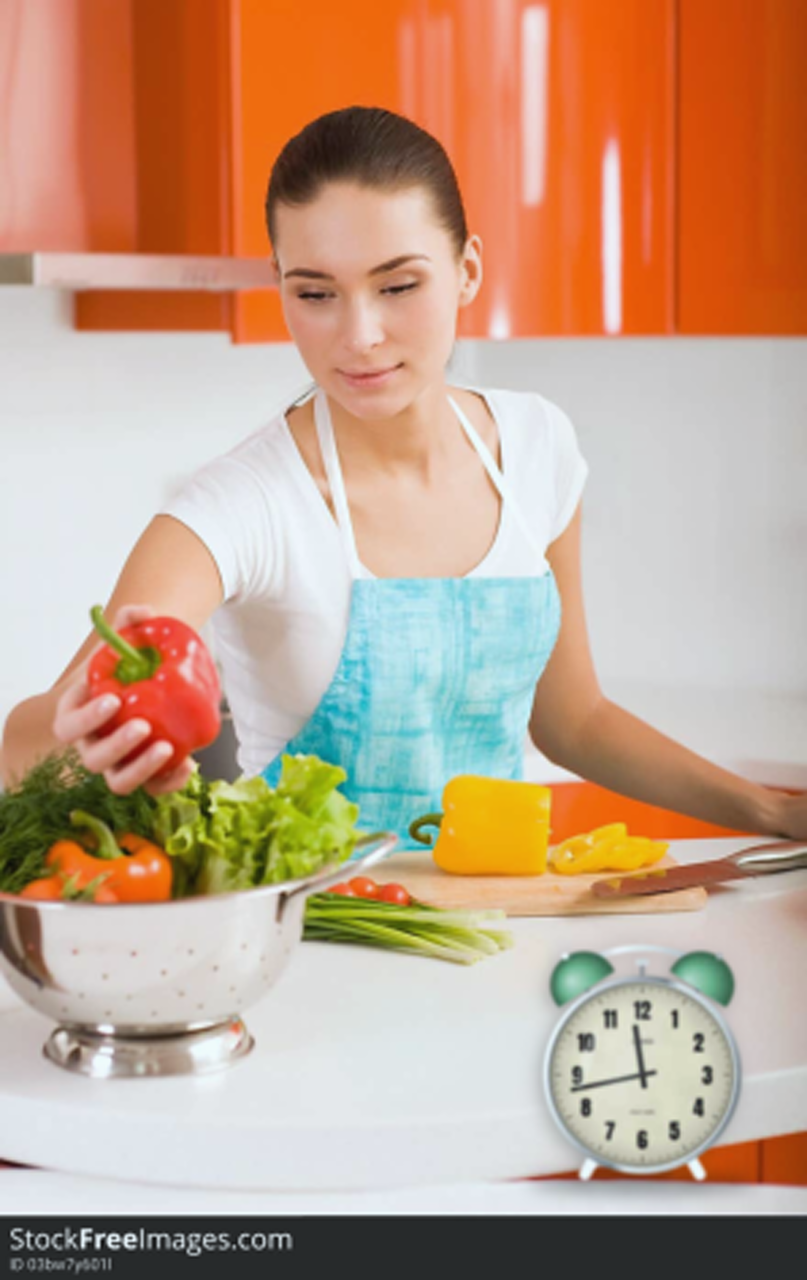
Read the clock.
11:43
